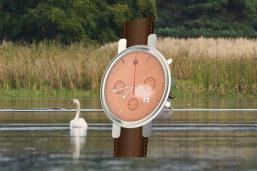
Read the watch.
7:44
